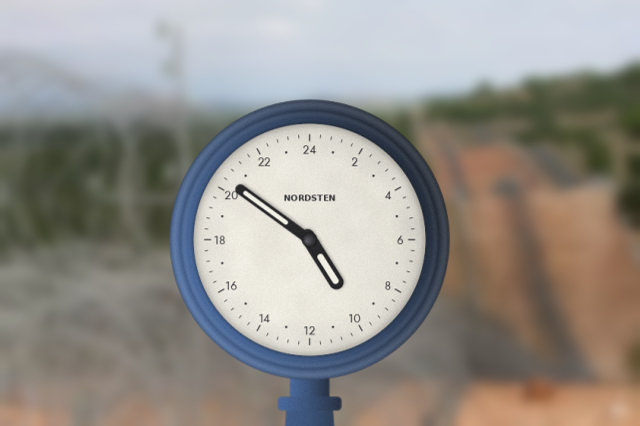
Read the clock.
9:51
